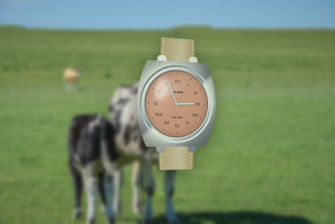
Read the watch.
2:56
